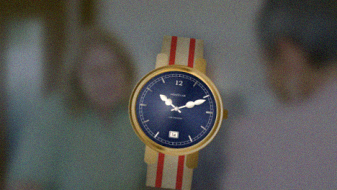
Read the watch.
10:11
